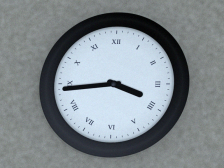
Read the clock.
3:44
